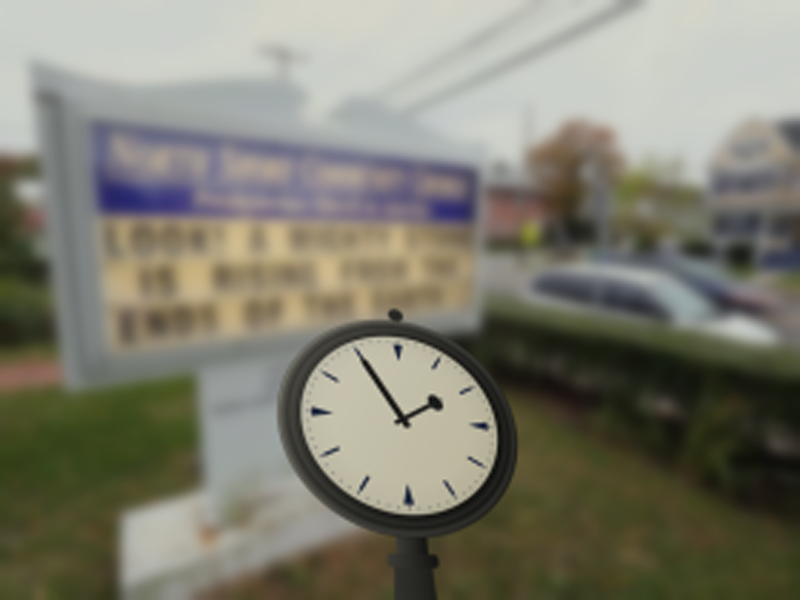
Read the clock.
1:55
